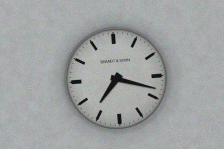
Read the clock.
7:18
